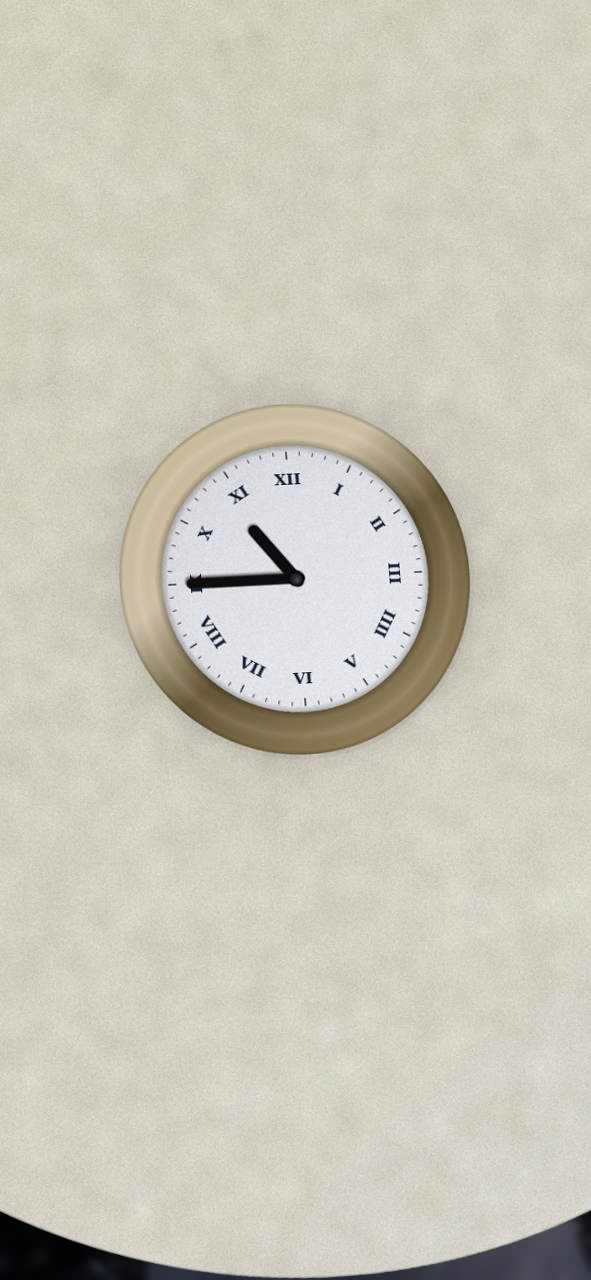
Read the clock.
10:45
